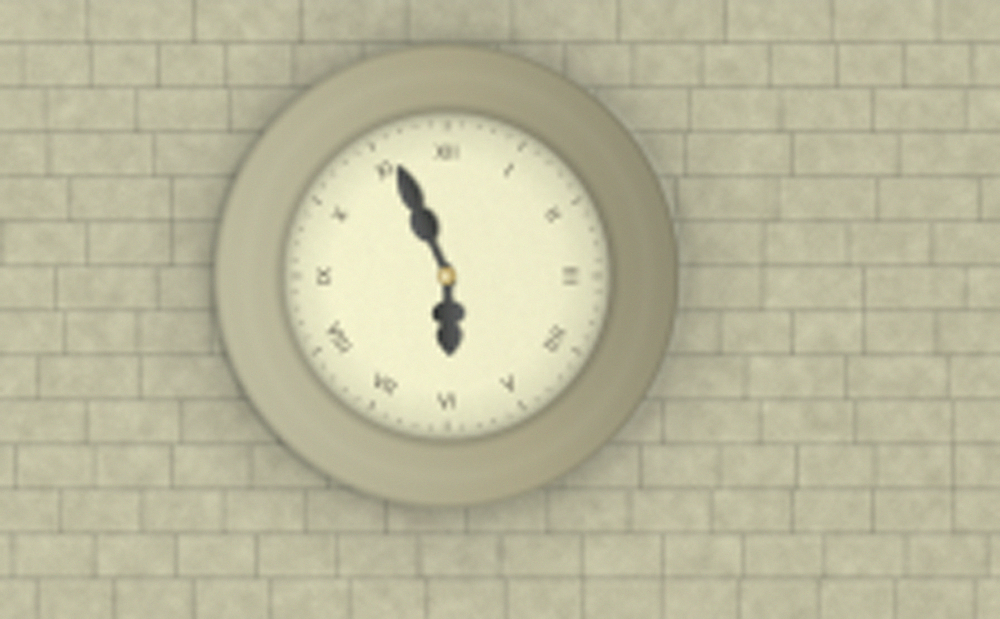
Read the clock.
5:56
